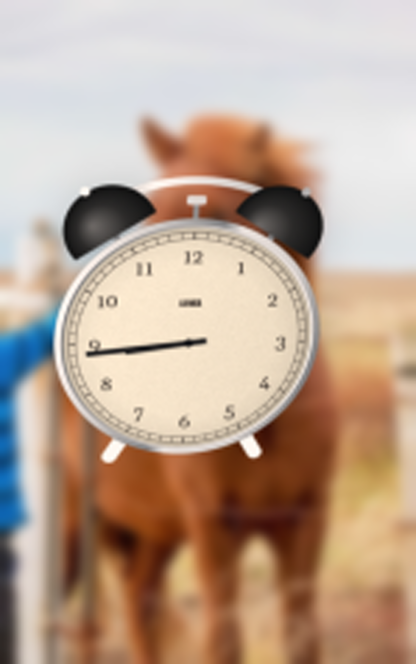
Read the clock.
8:44
